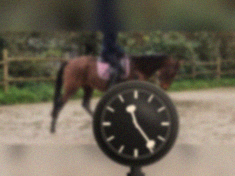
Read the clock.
11:24
